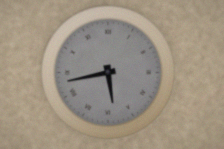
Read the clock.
5:43
